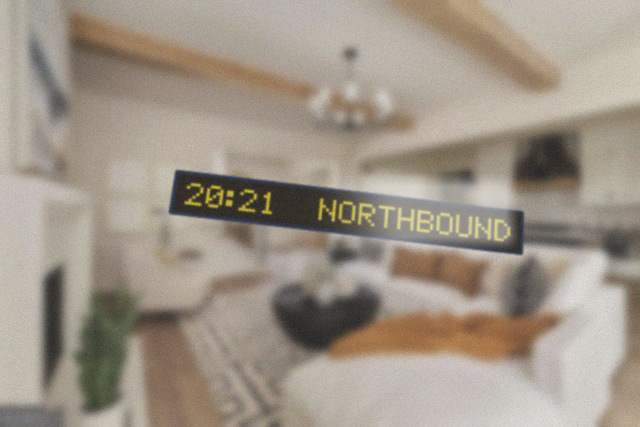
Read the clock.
20:21
